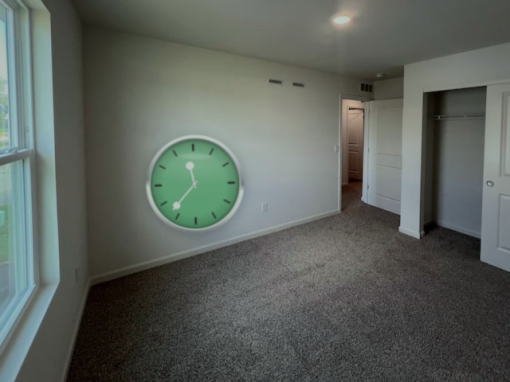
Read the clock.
11:37
